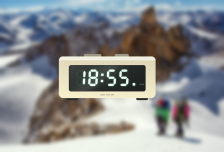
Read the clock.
18:55
